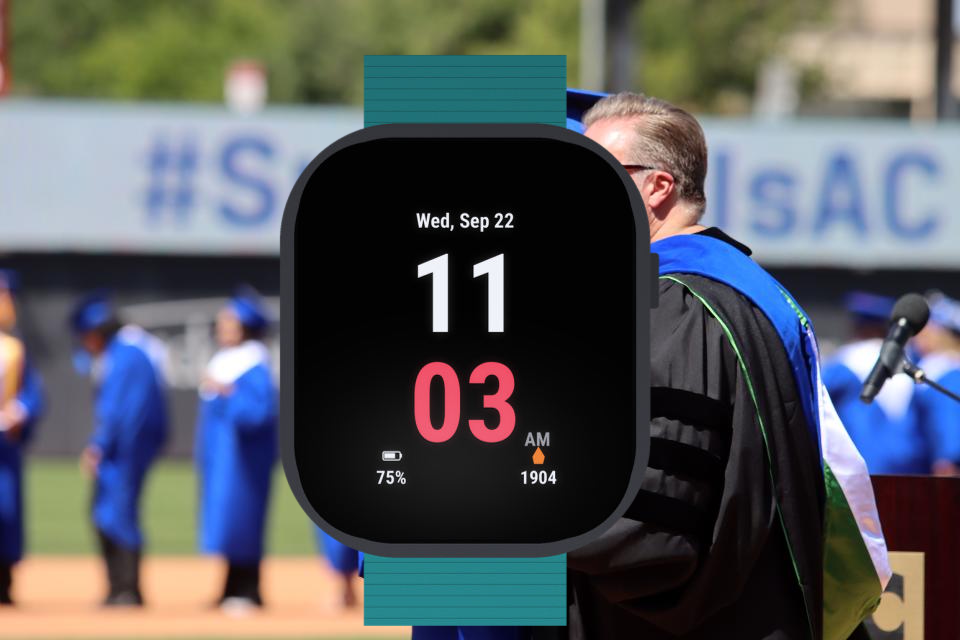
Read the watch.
11:03
